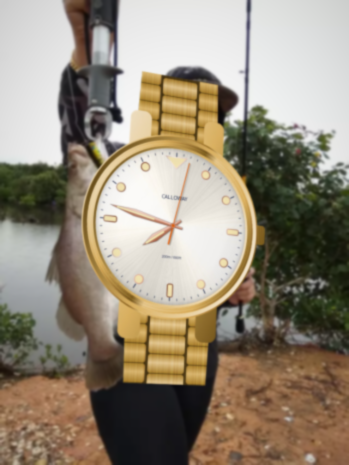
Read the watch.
7:47:02
